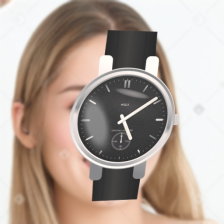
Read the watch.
5:09
